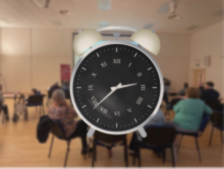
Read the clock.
2:38
